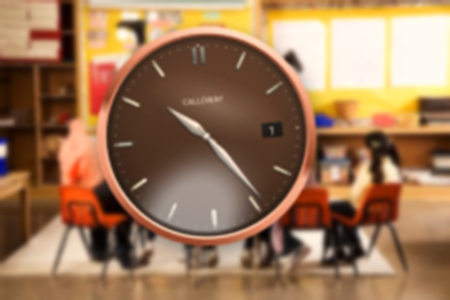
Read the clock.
10:24
